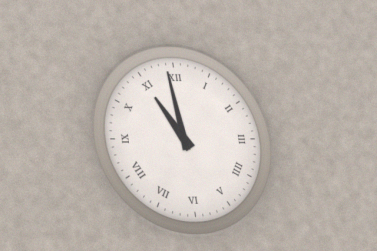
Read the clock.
10:59
